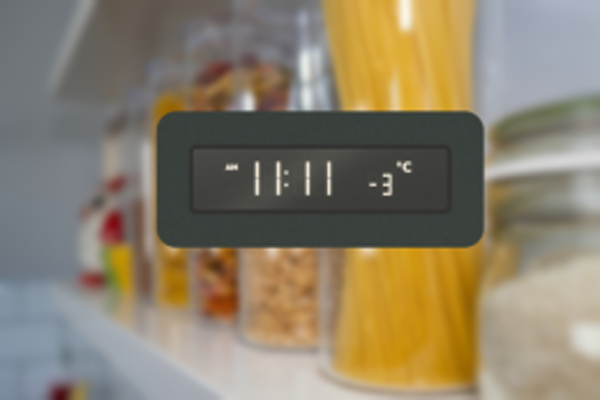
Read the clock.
11:11
